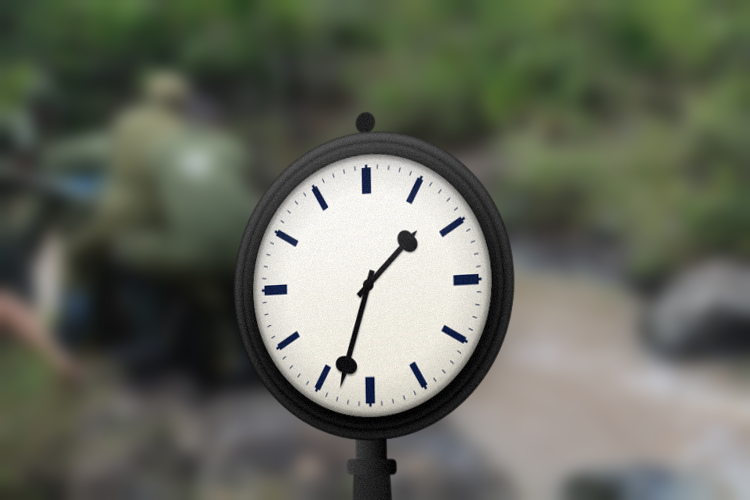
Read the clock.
1:33
